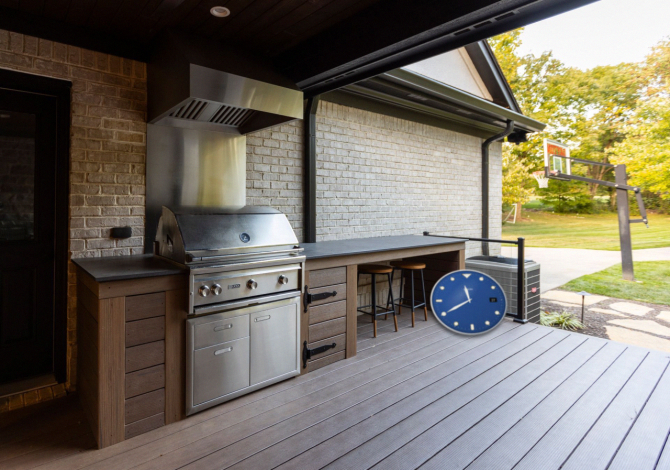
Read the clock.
11:40
